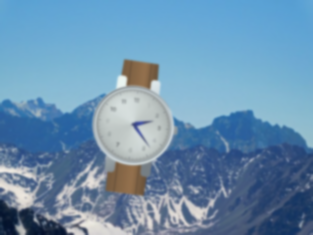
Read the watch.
2:23
